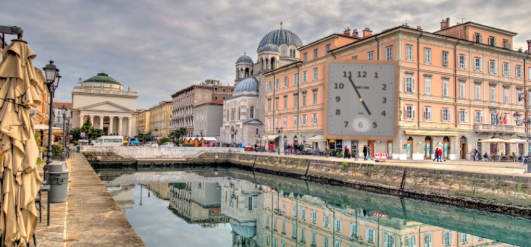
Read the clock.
4:55
